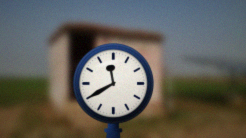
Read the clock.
11:40
